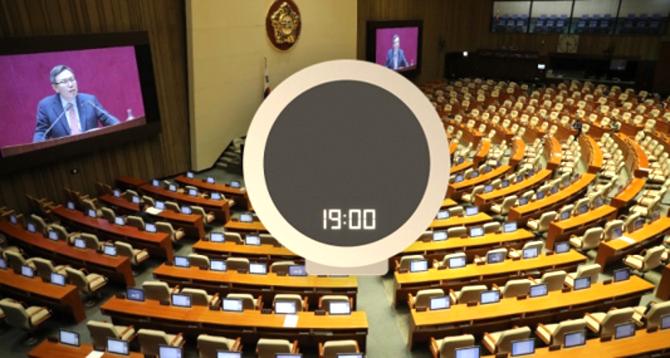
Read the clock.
19:00
